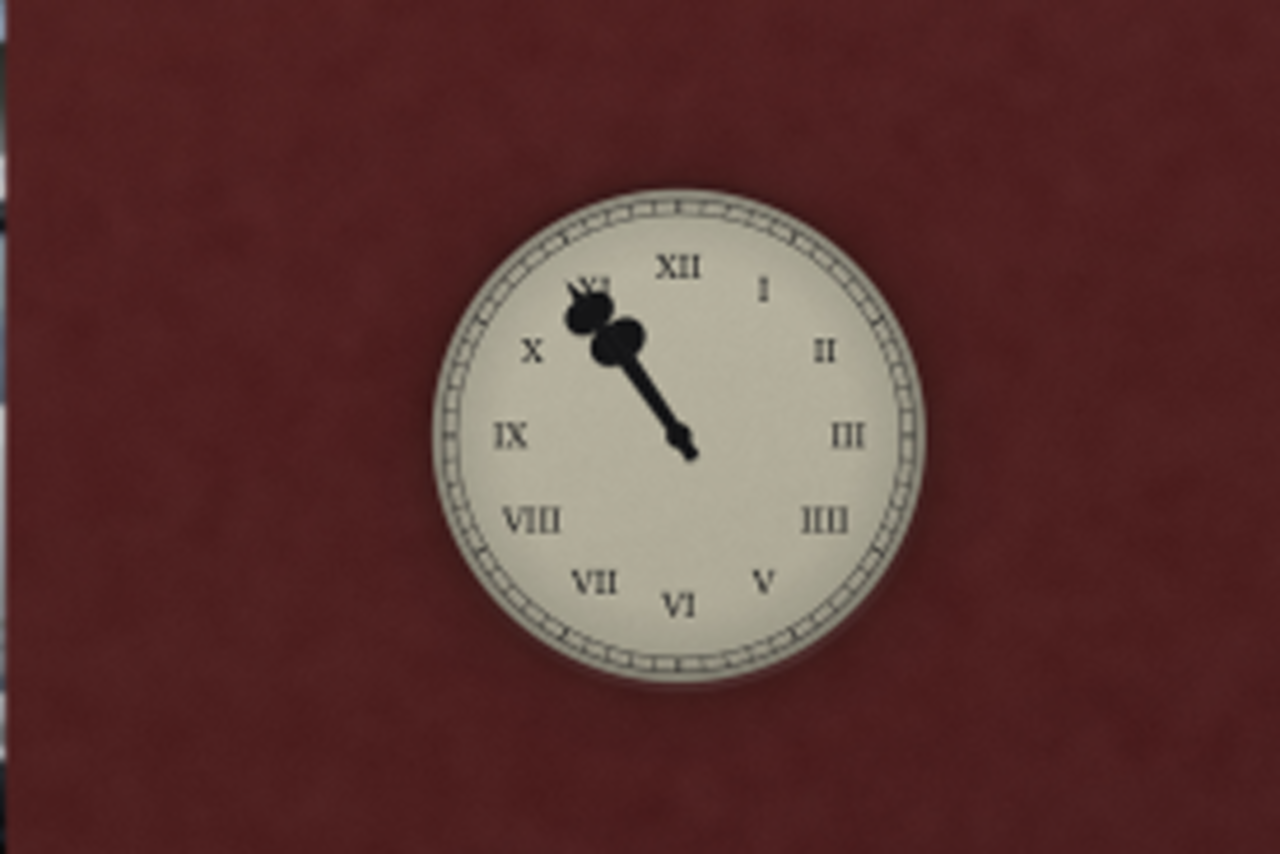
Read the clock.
10:54
